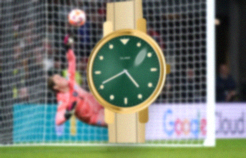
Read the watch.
4:41
